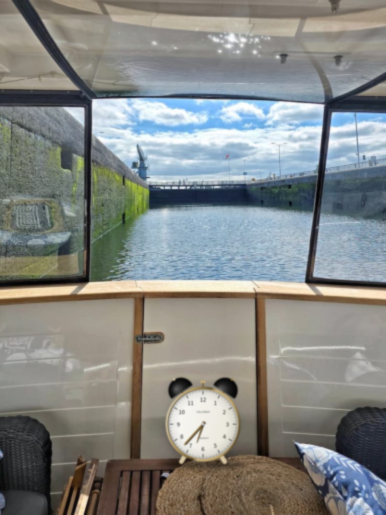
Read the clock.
6:37
